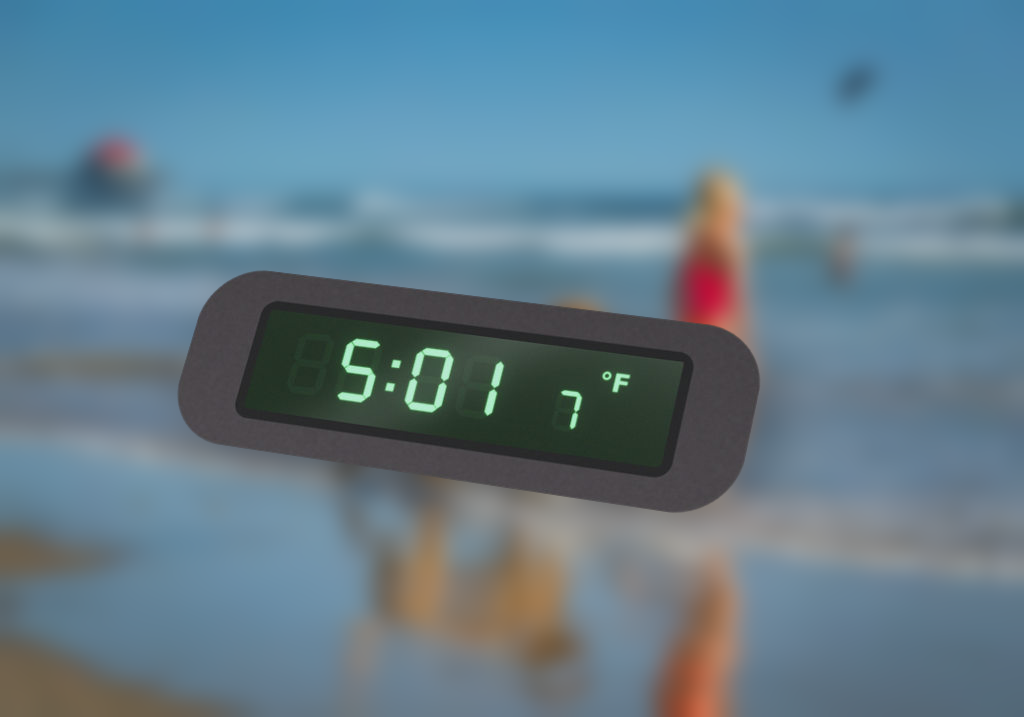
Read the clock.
5:01
